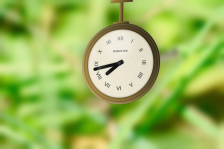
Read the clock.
7:43
